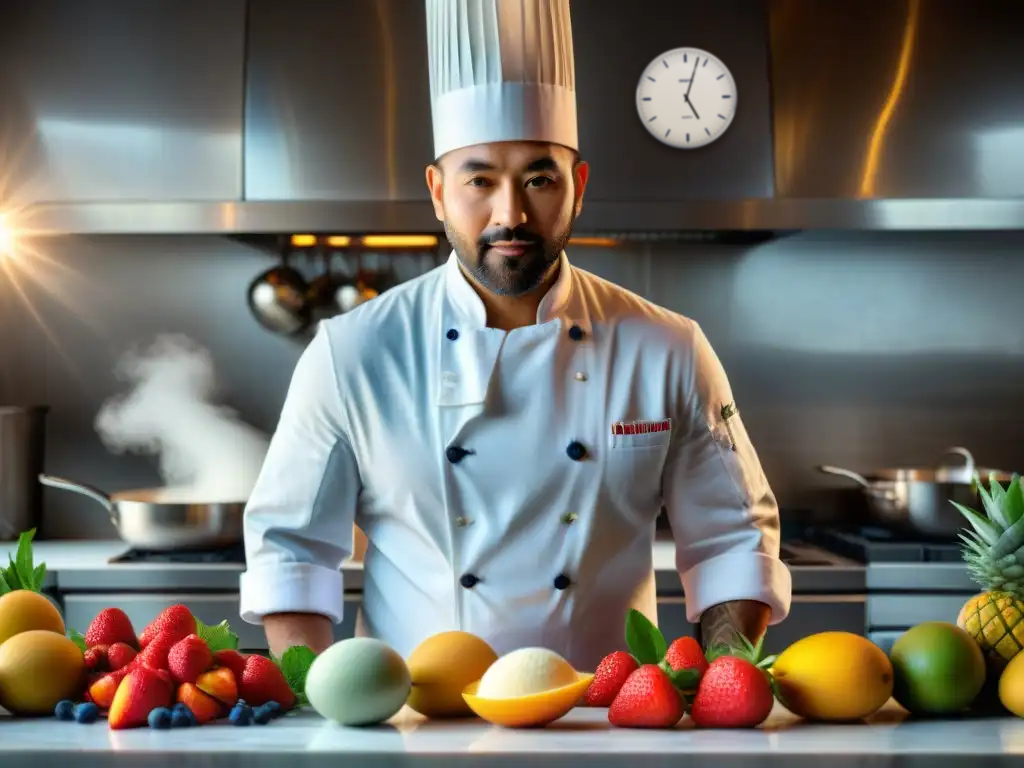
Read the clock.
5:03
